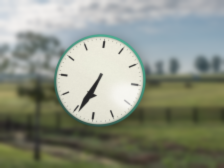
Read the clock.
6:34
